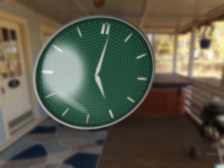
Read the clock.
5:01
